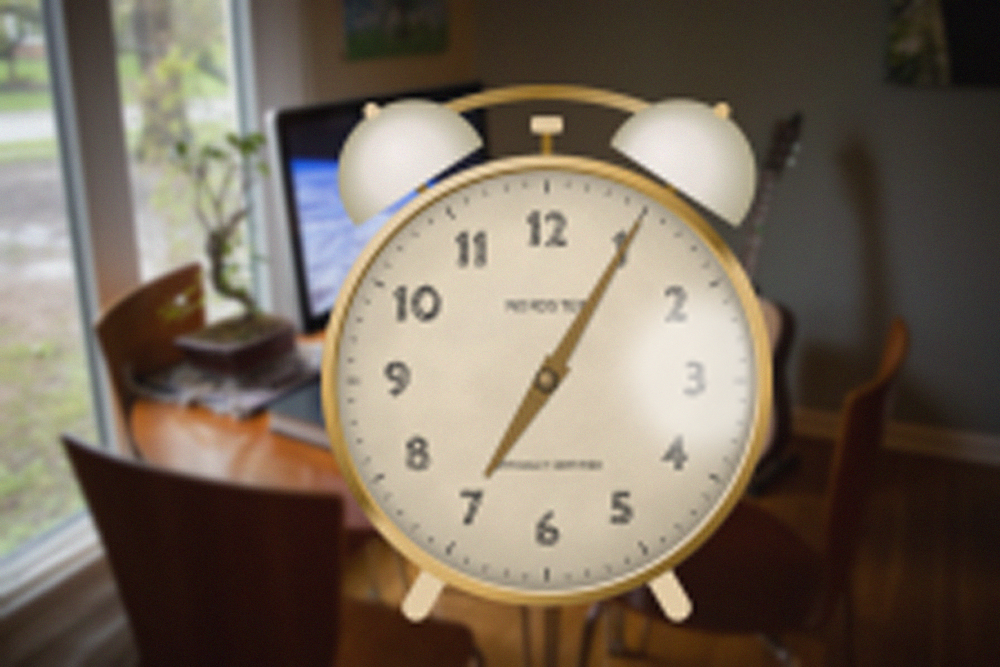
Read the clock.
7:05
